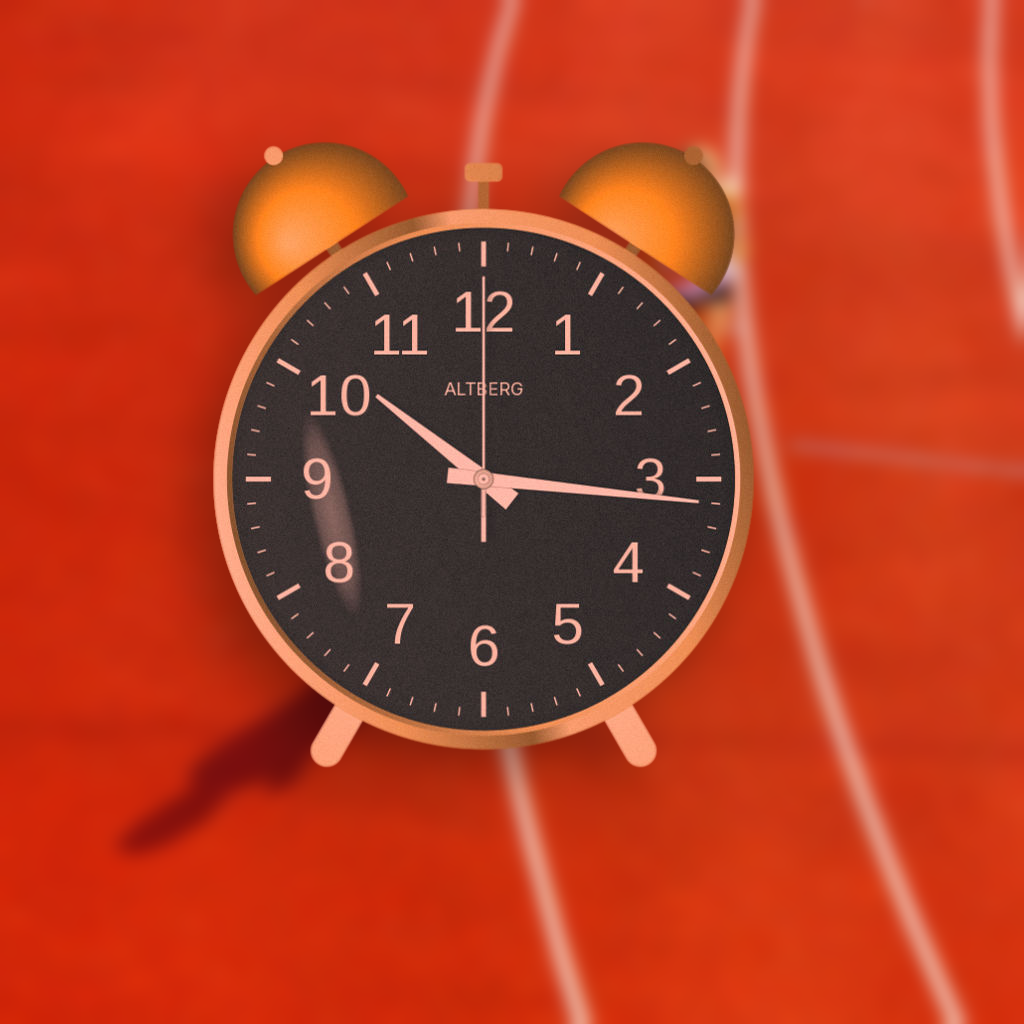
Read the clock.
10:16:00
